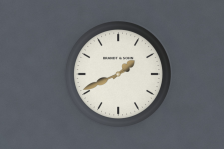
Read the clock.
1:41
